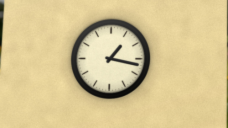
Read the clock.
1:17
